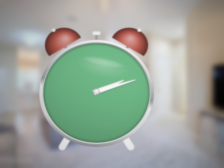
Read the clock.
2:12
